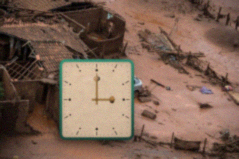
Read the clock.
3:00
